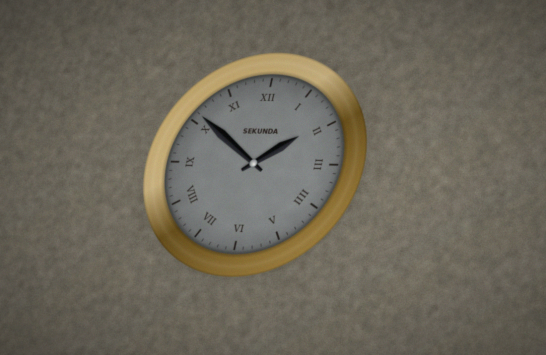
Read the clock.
1:51
